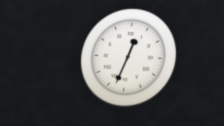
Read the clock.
12:33
